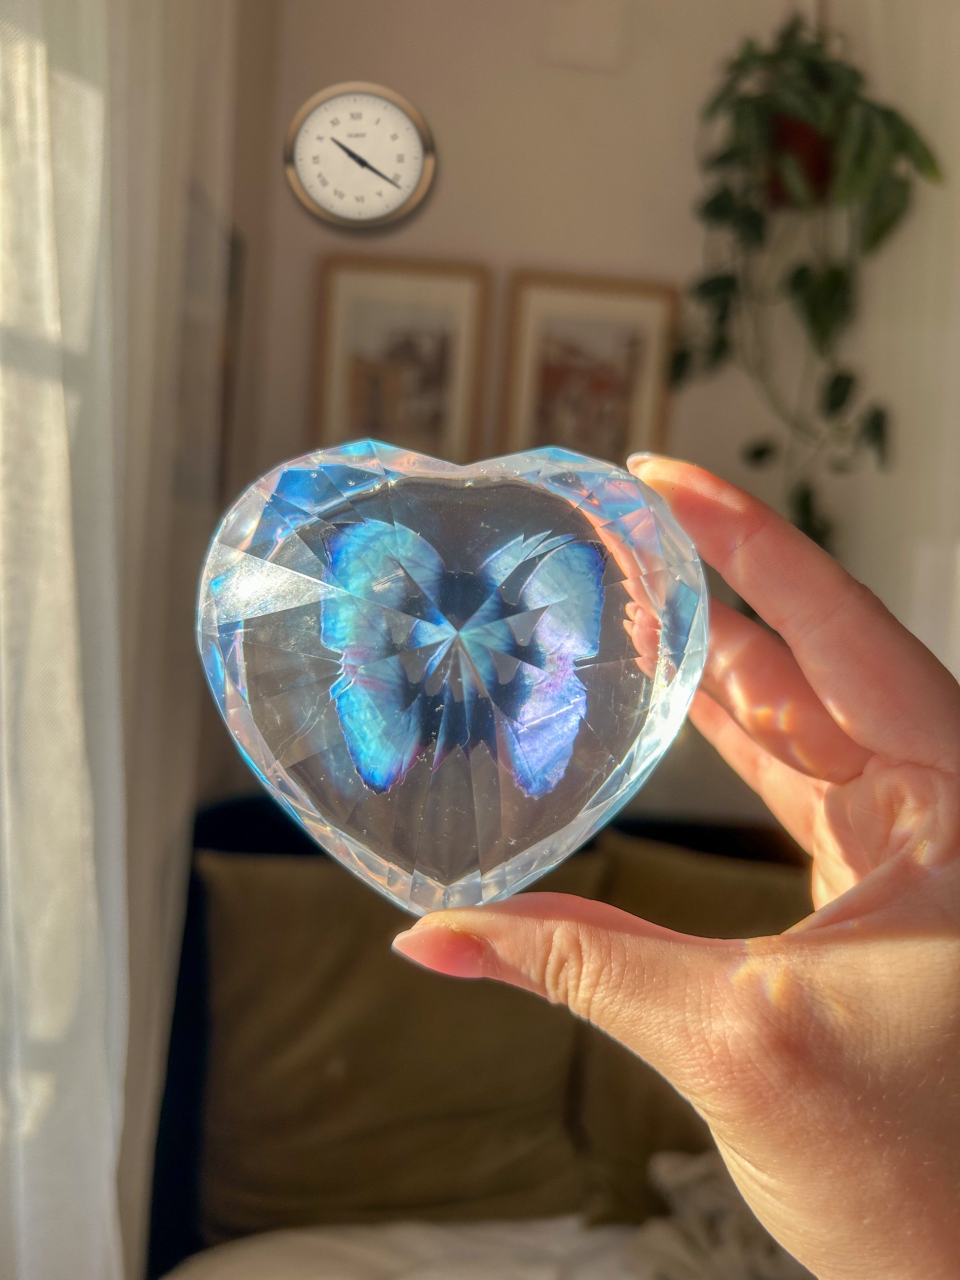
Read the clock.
10:21
